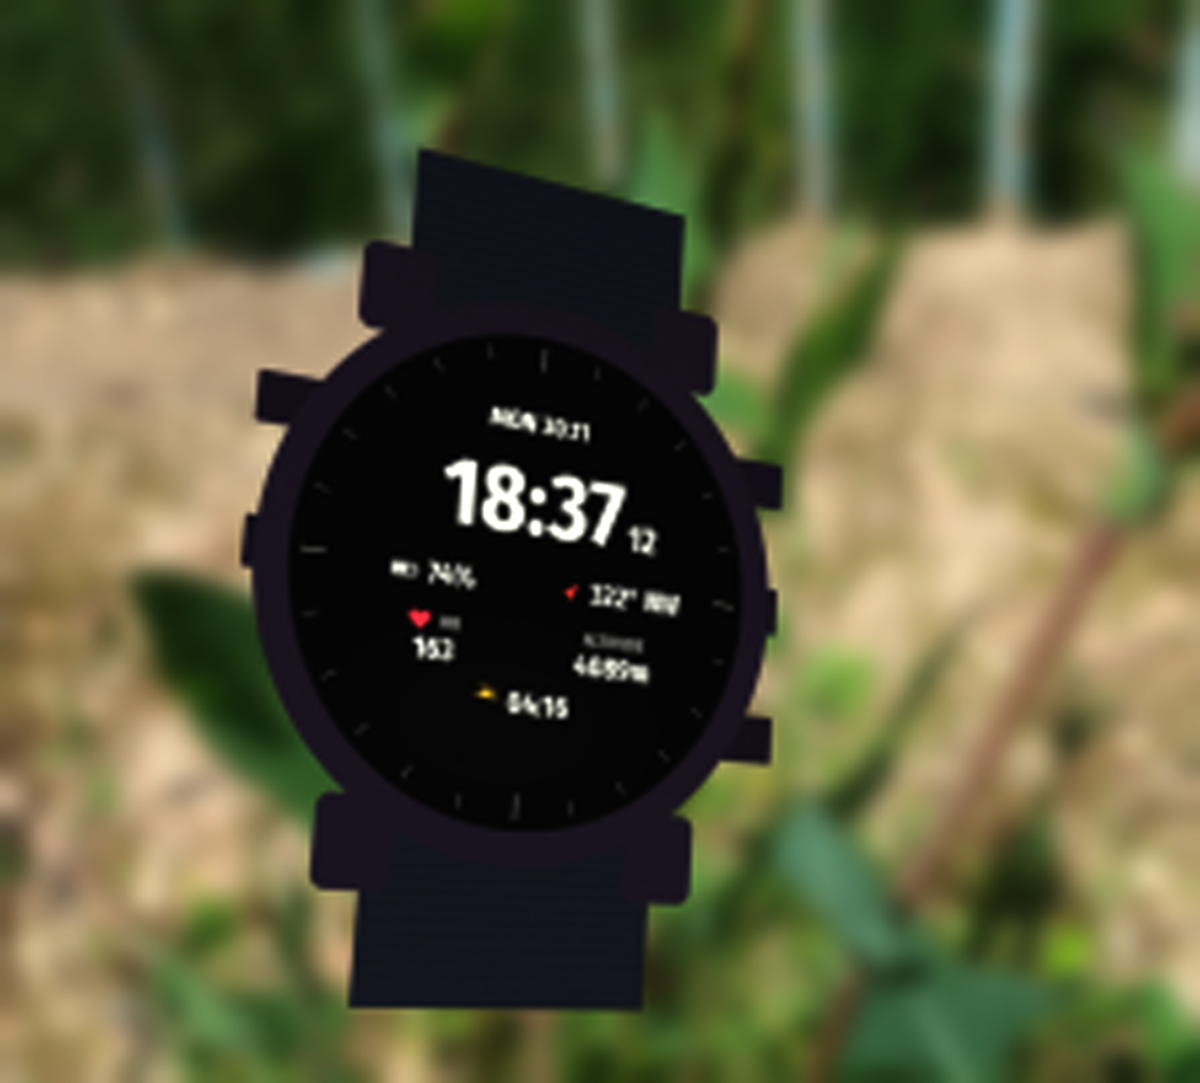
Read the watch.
18:37
